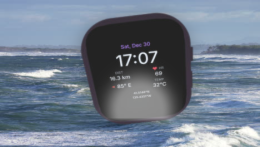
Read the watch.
17:07
